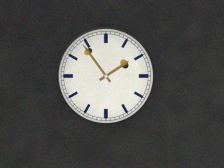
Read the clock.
1:54
